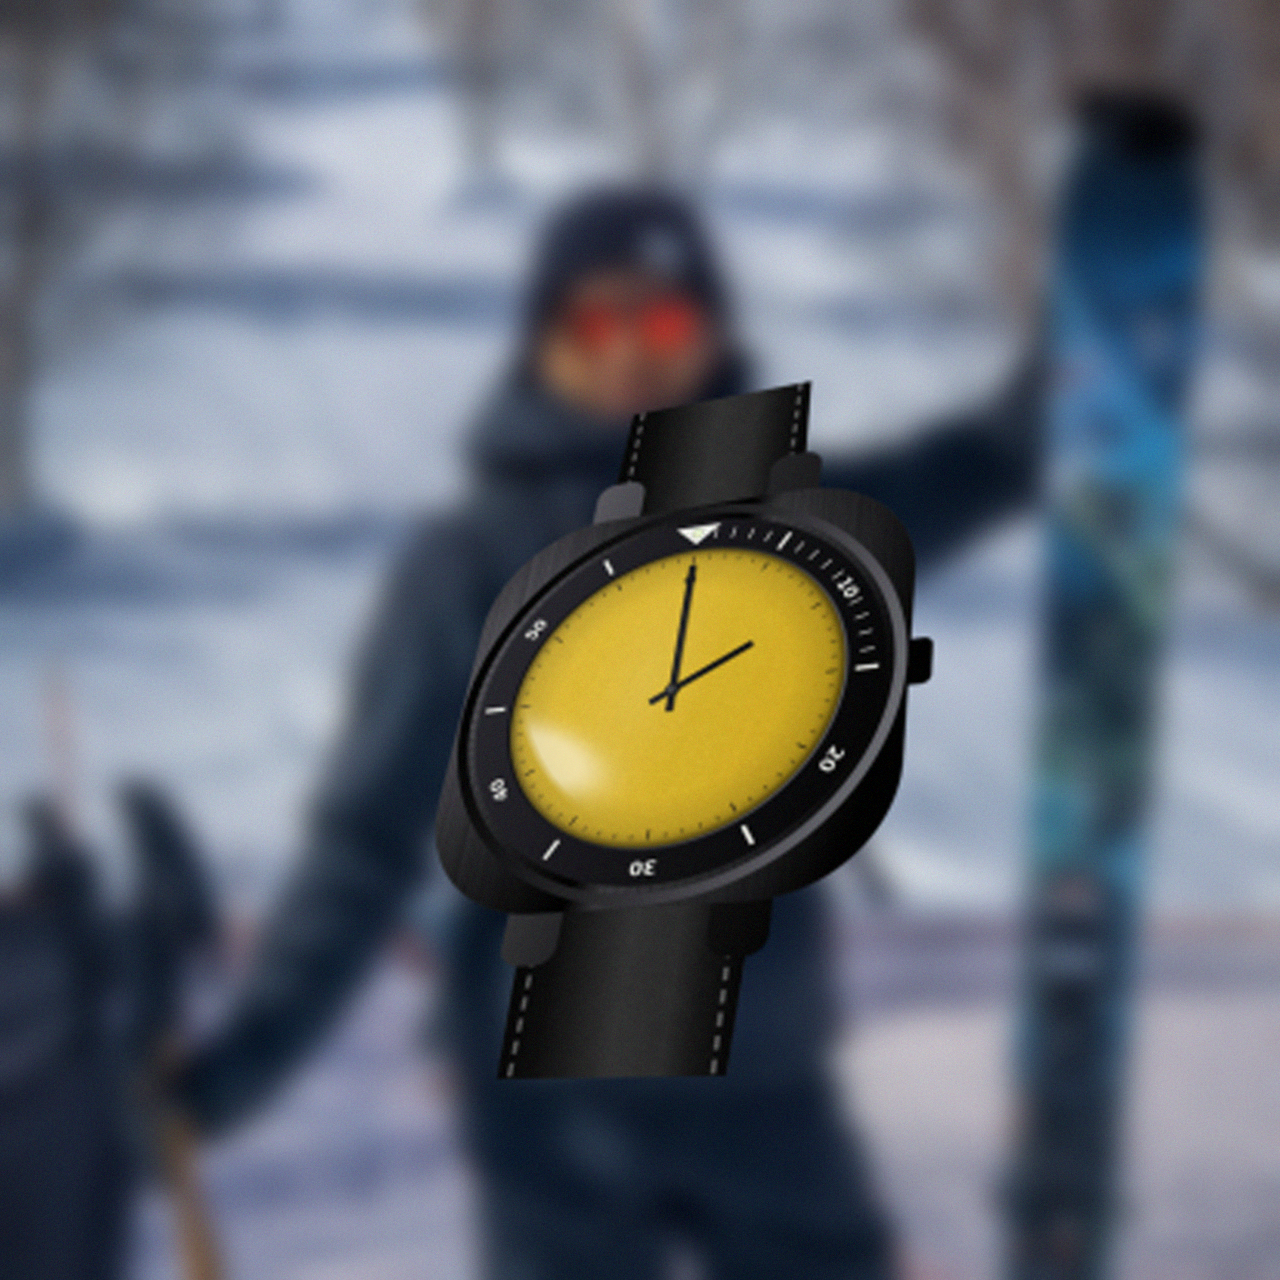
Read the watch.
2:00
